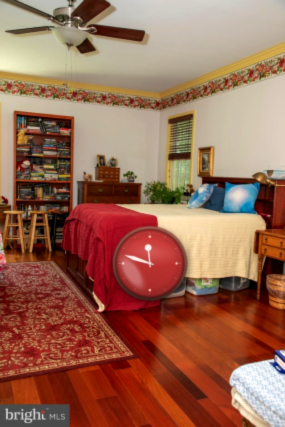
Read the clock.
11:48
